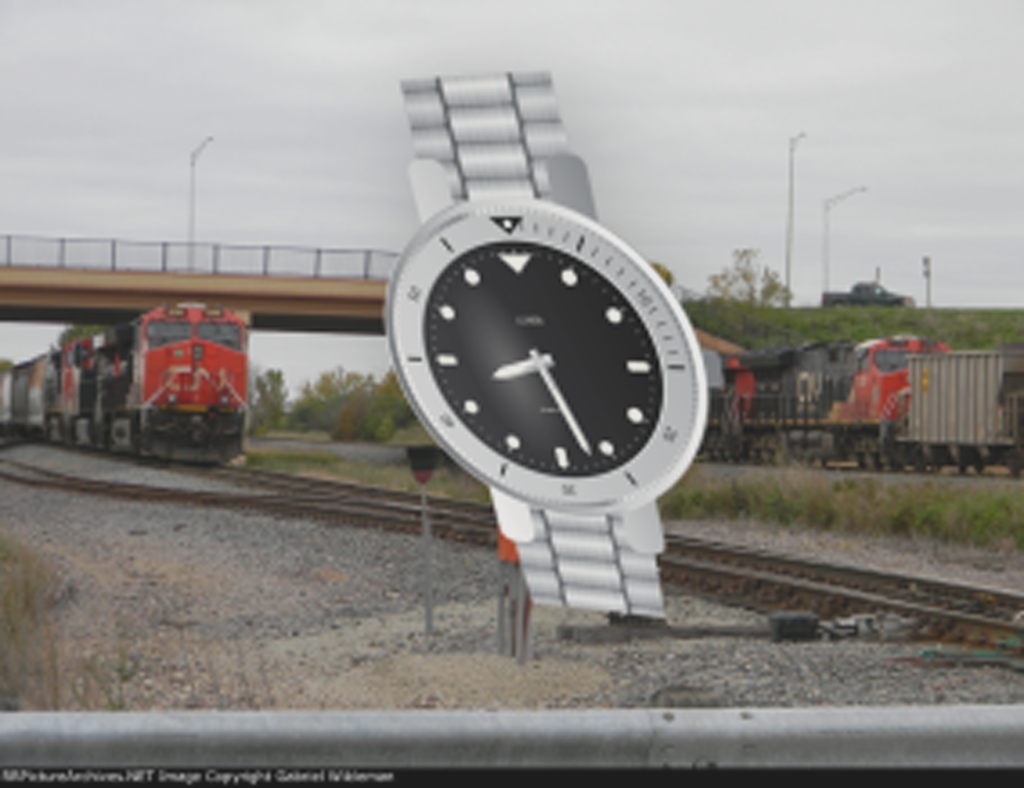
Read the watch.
8:27
